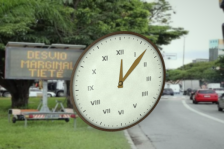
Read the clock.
12:07
